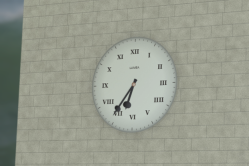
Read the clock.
6:36
